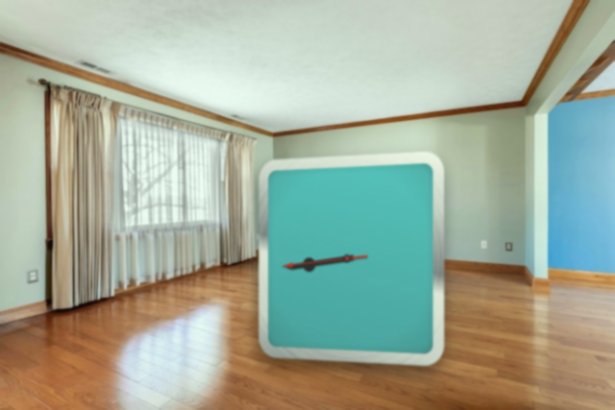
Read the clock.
8:43:44
